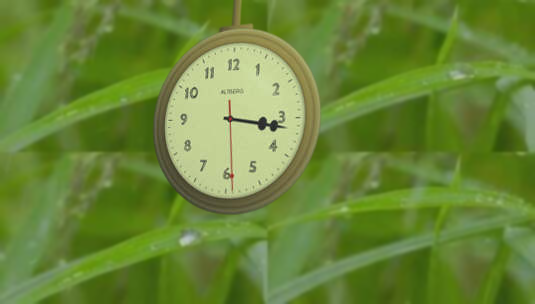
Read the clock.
3:16:29
